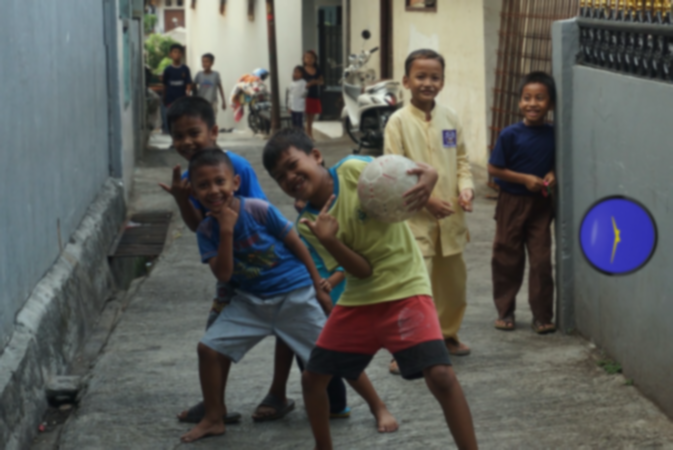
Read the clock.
11:32
